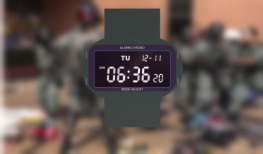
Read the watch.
6:36:20
